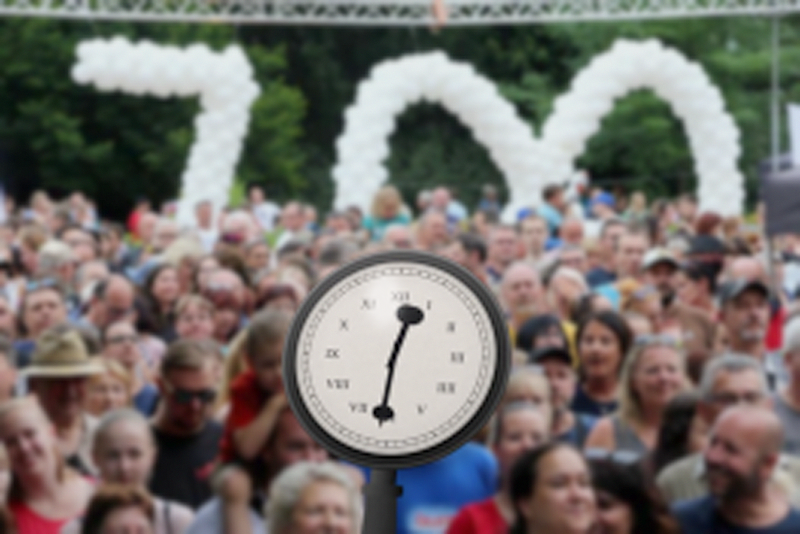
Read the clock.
12:31
